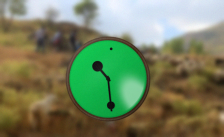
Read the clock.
10:28
